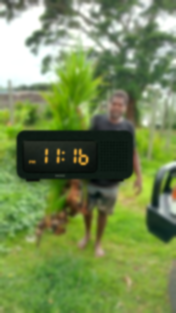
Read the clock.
11:16
